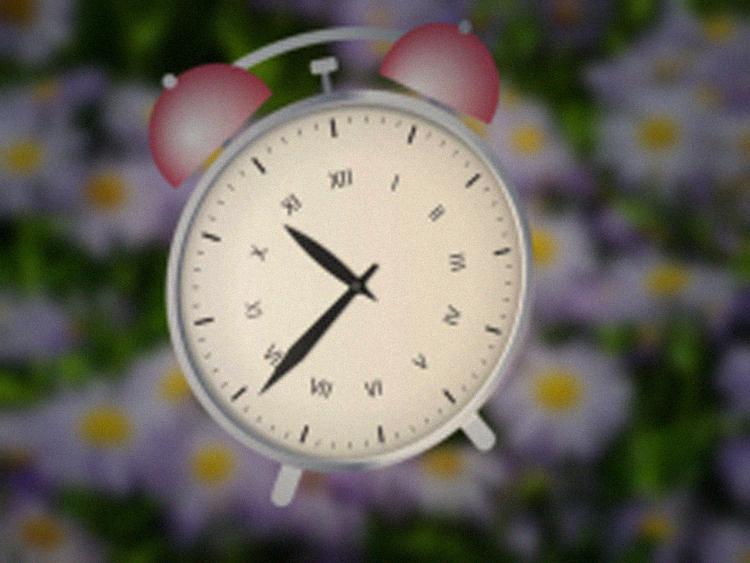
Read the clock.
10:39
